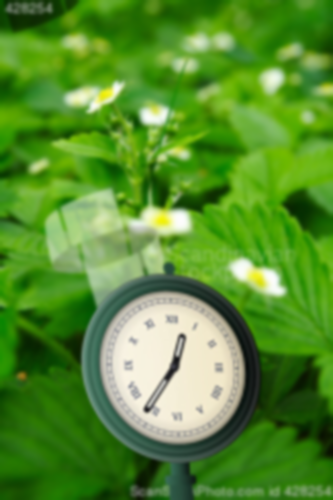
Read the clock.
12:36
